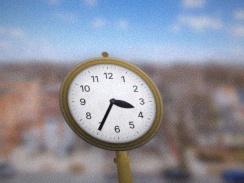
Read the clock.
3:35
